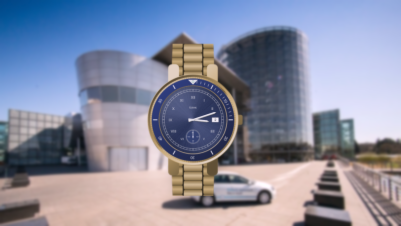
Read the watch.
3:12
